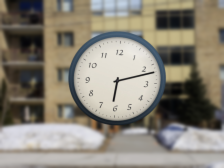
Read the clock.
6:12
